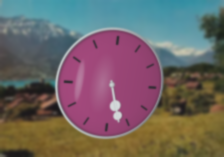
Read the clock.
5:27
